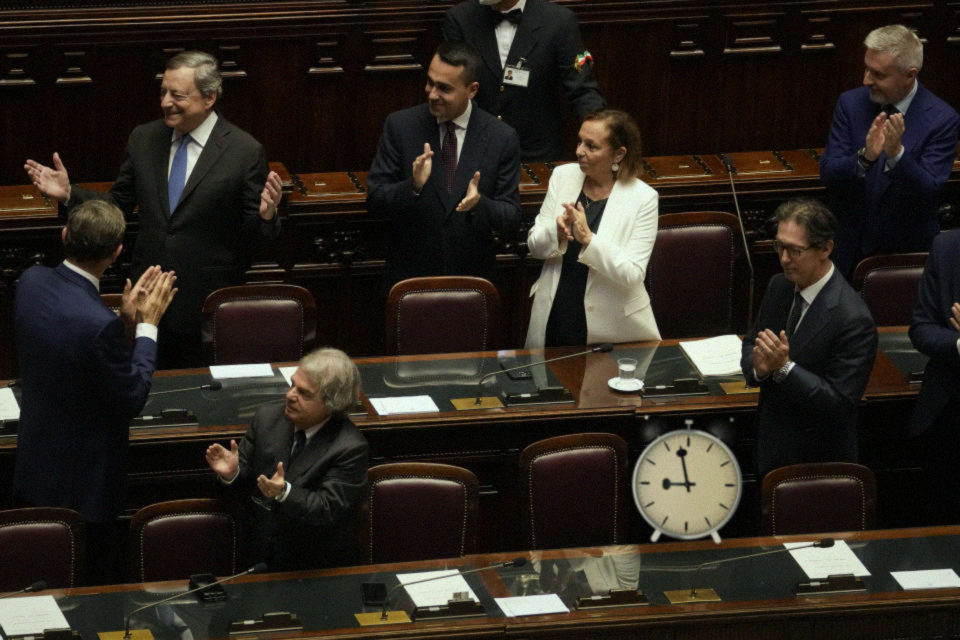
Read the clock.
8:58
